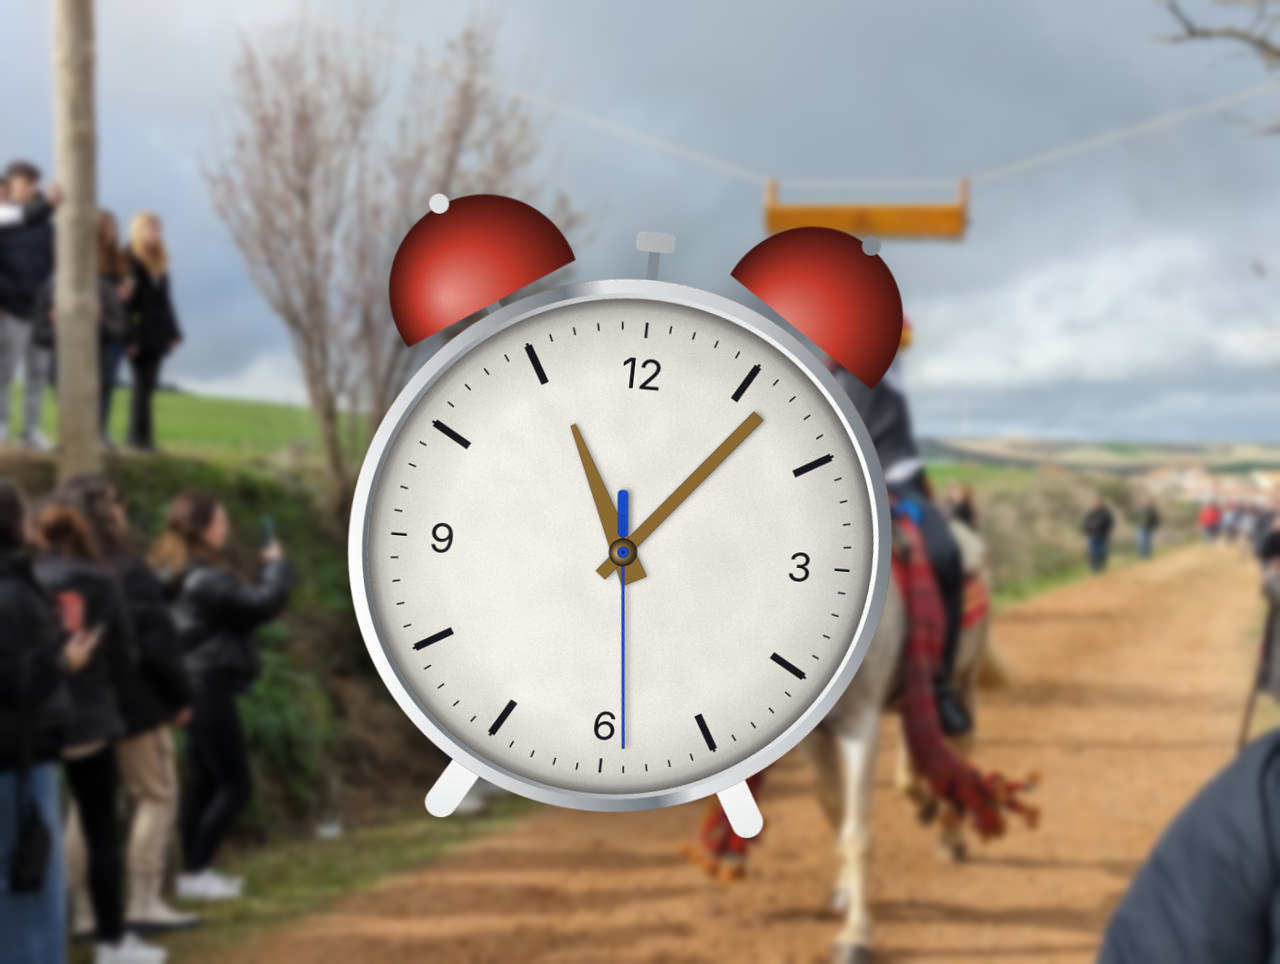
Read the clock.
11:06:29
